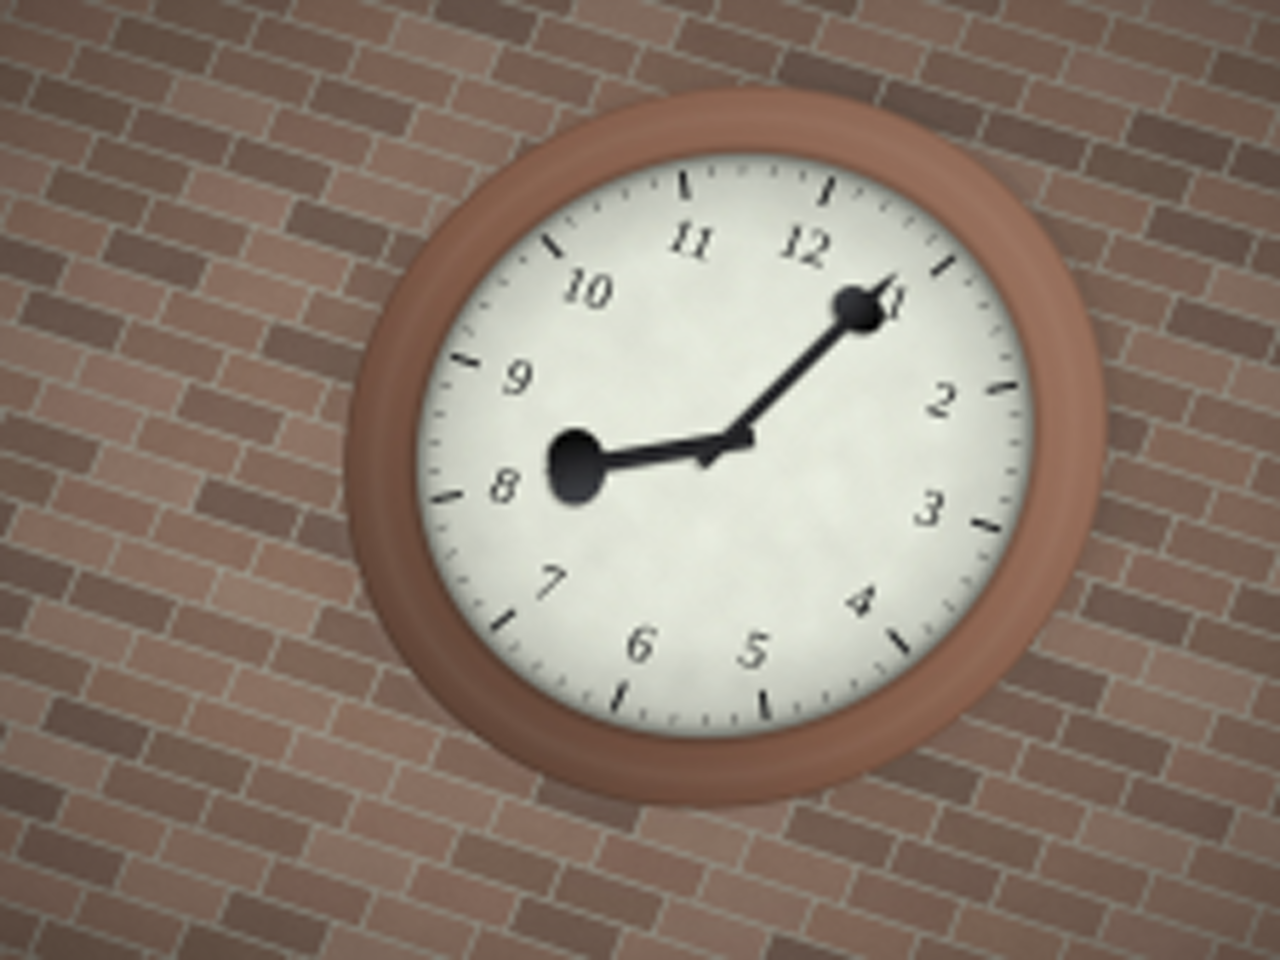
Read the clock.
8:04
